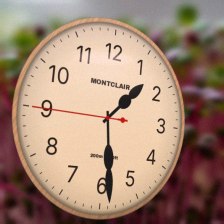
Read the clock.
1:28:45
